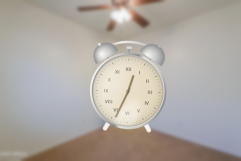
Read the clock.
12:34
